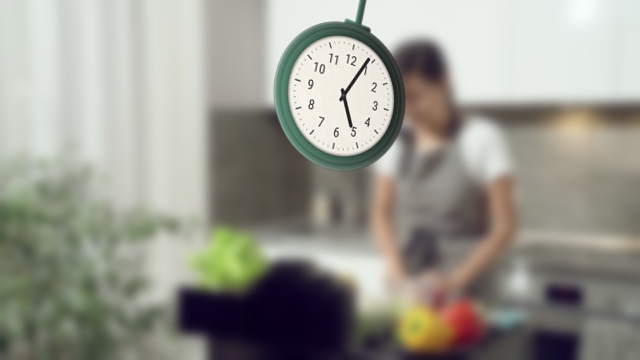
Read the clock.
5:04
